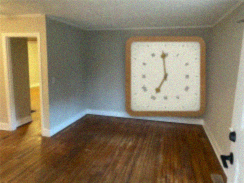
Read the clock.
6:59
